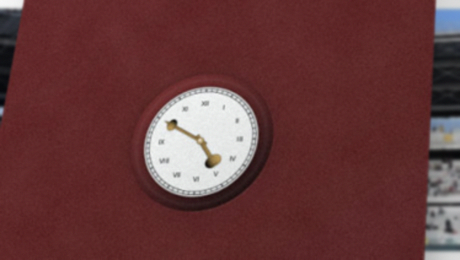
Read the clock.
4:50
